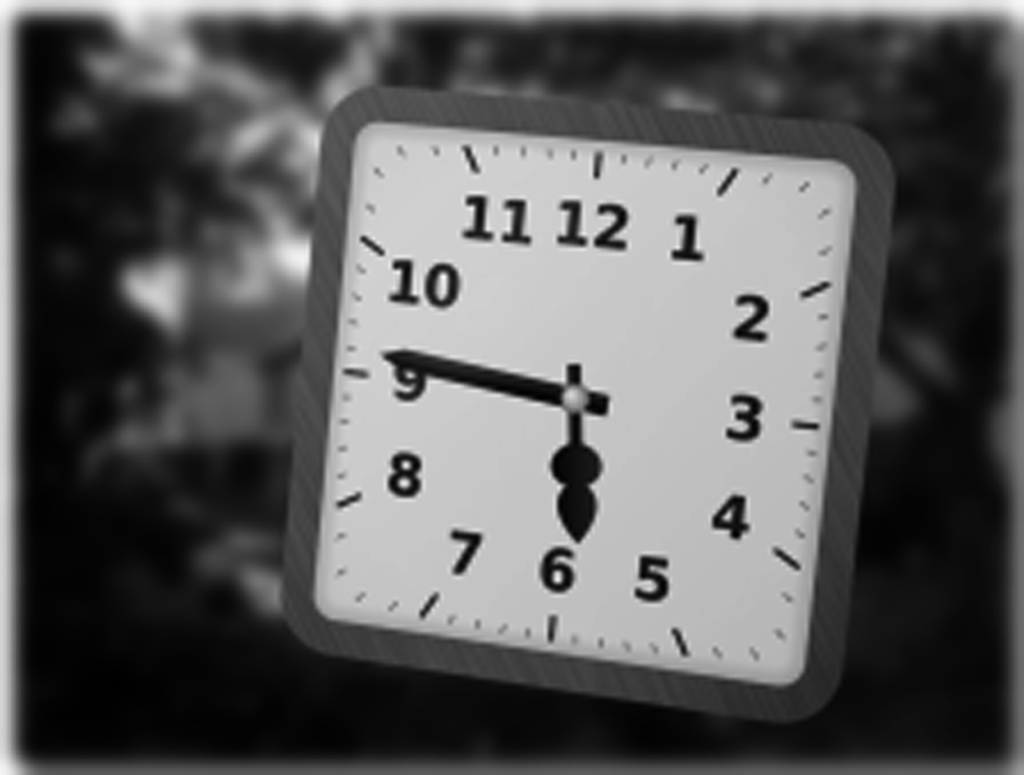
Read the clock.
5:46
